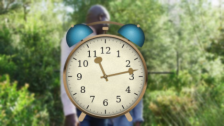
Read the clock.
11:13
